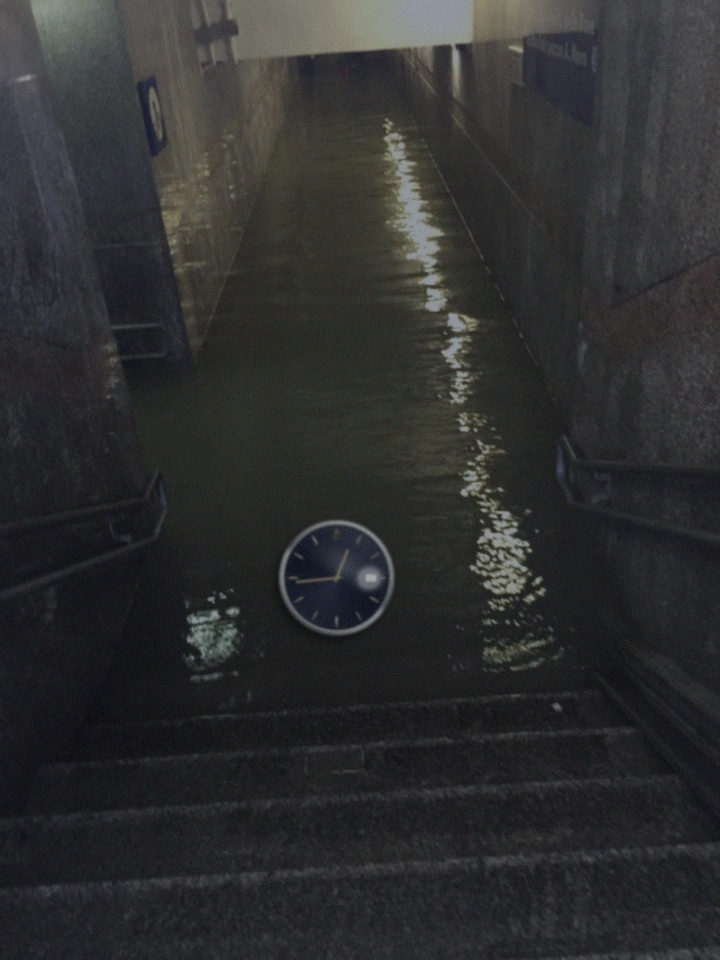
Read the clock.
12:44
